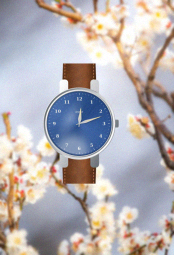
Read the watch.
12:12
